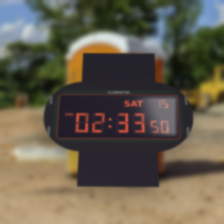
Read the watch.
2:33:50
